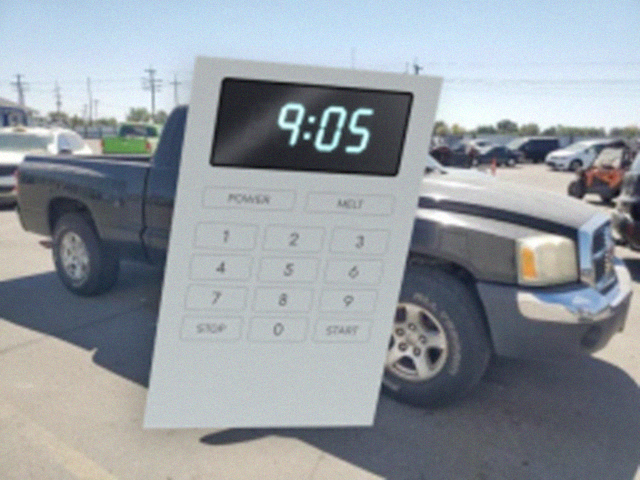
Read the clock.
9:05
